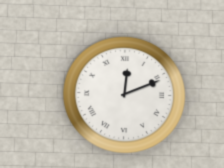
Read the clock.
12:11
